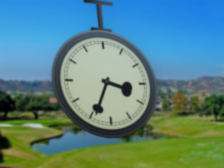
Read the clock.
3:34
